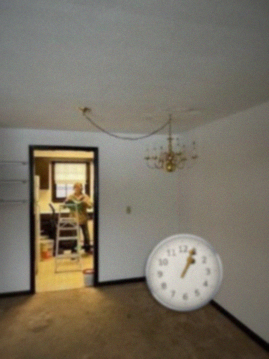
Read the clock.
1:04
